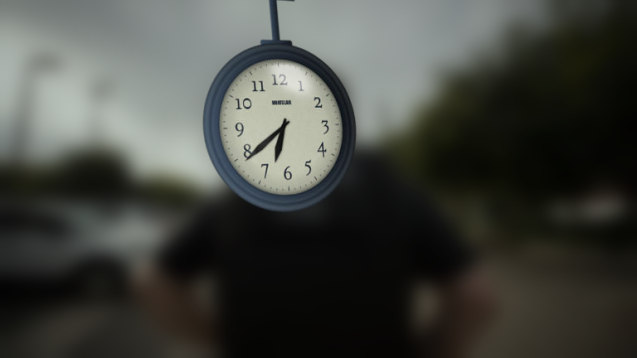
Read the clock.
6:39
